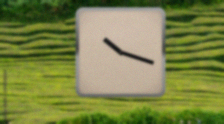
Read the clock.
10:18
